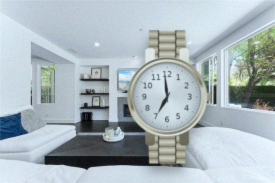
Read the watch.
6:59
